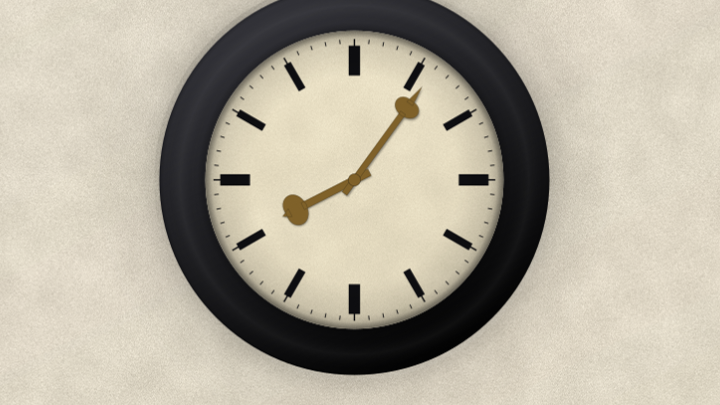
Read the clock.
8:06
